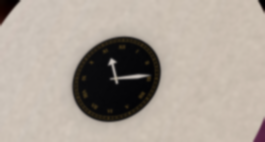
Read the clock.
11:14
